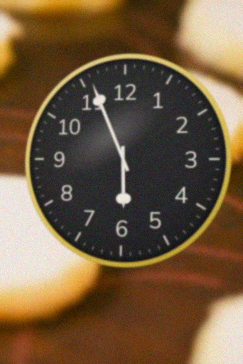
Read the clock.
5:56
